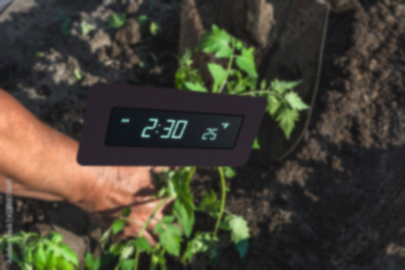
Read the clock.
2:30
